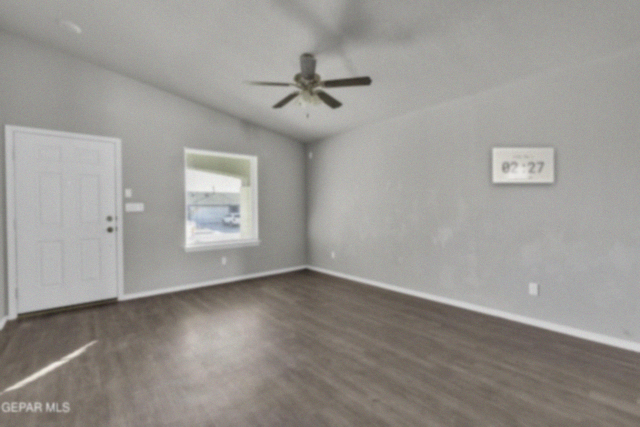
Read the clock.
2:27
